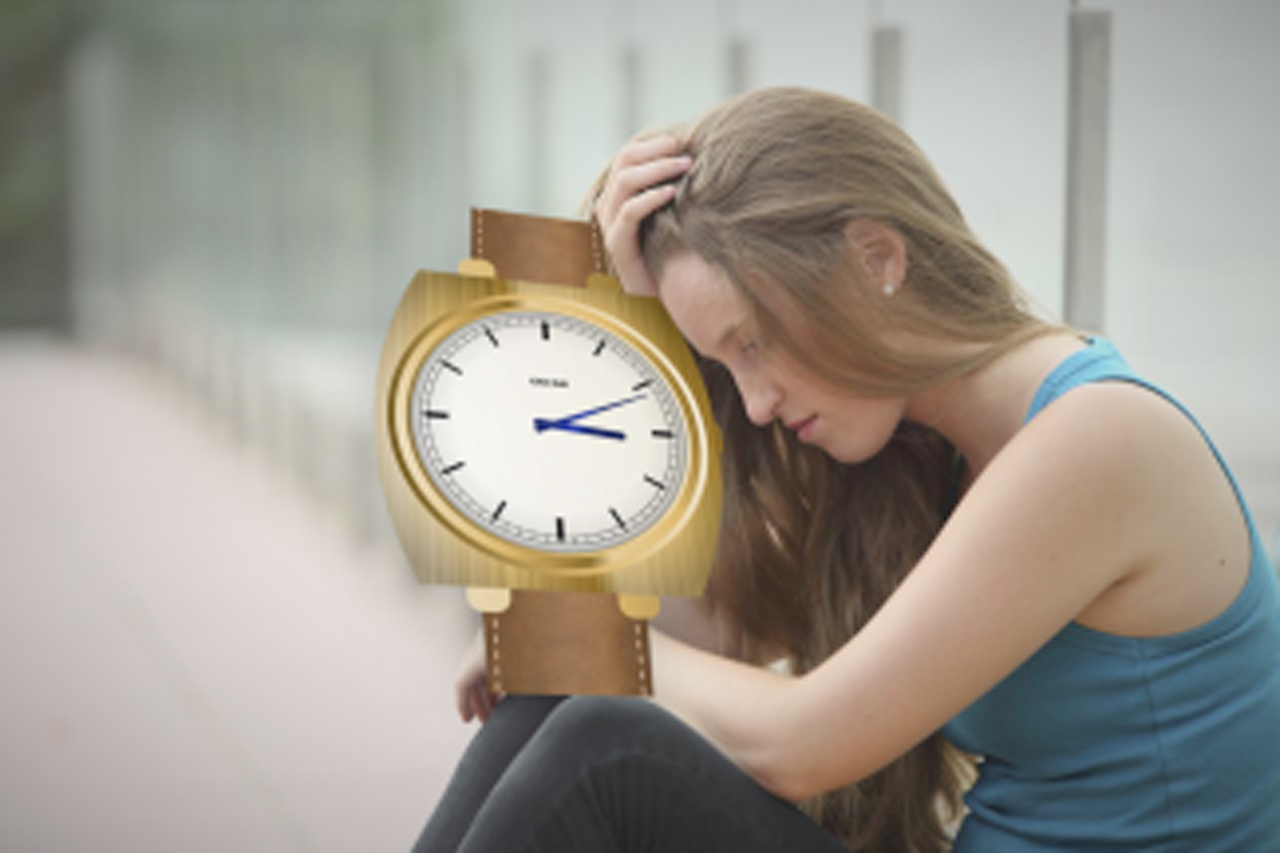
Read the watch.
3:11
